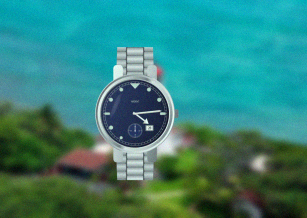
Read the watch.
4:14
